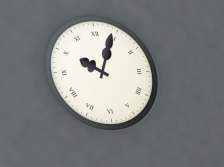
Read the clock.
10:04
